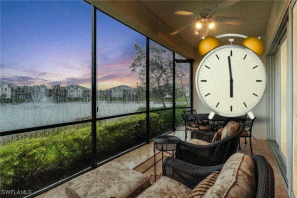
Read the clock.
5:59
